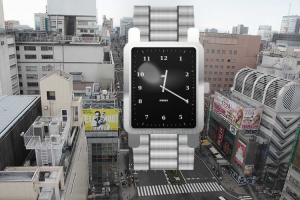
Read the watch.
12:20
